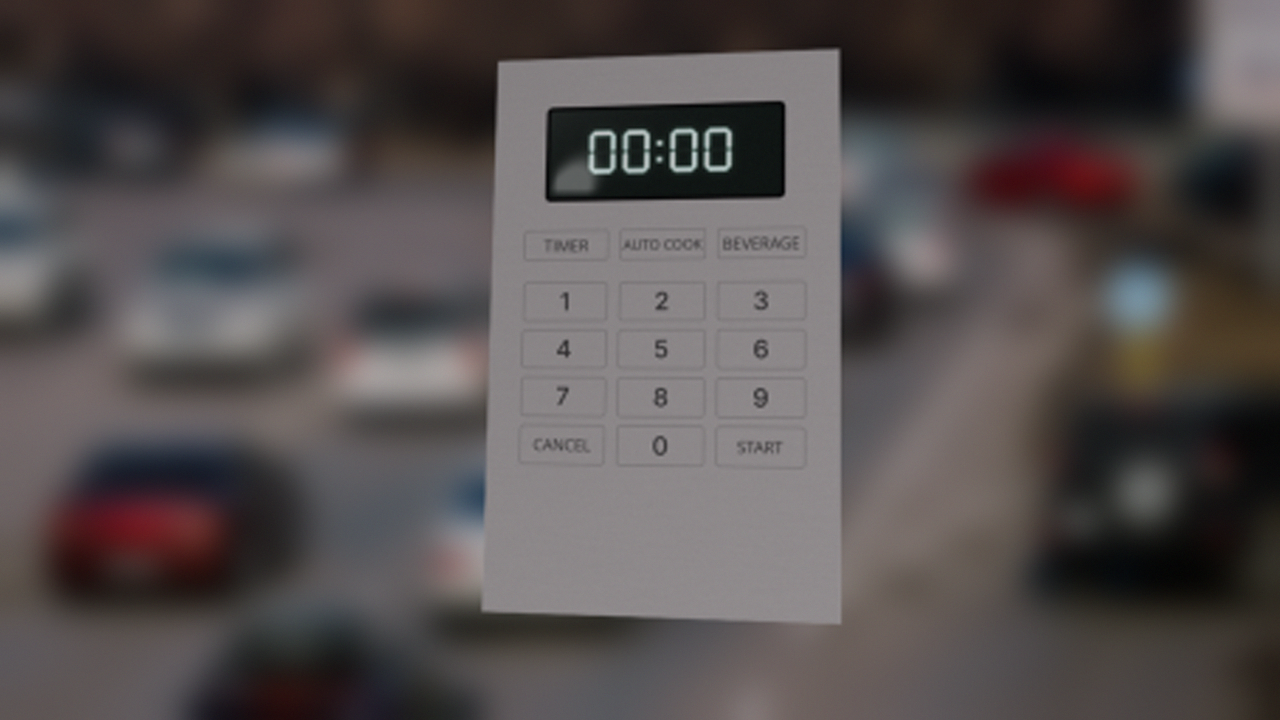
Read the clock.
0:00
